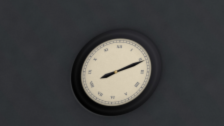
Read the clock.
8:11
